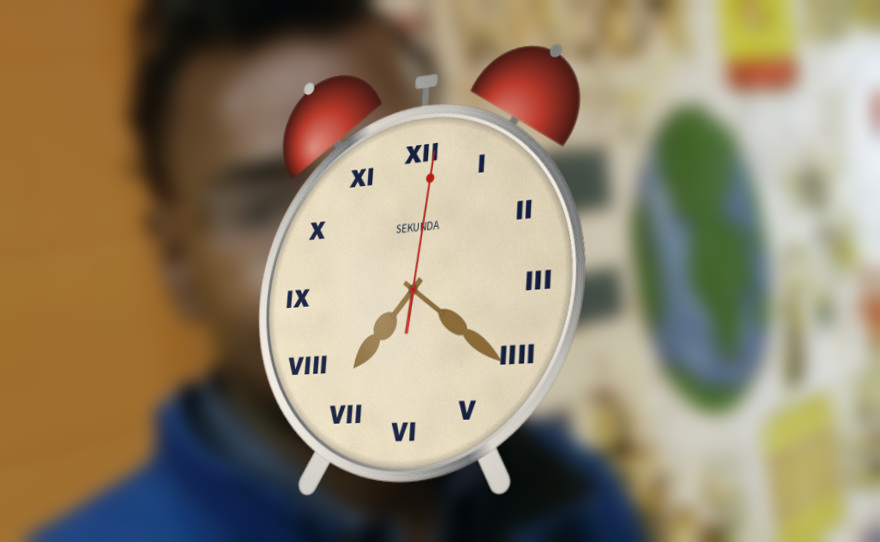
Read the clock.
7:21:01
